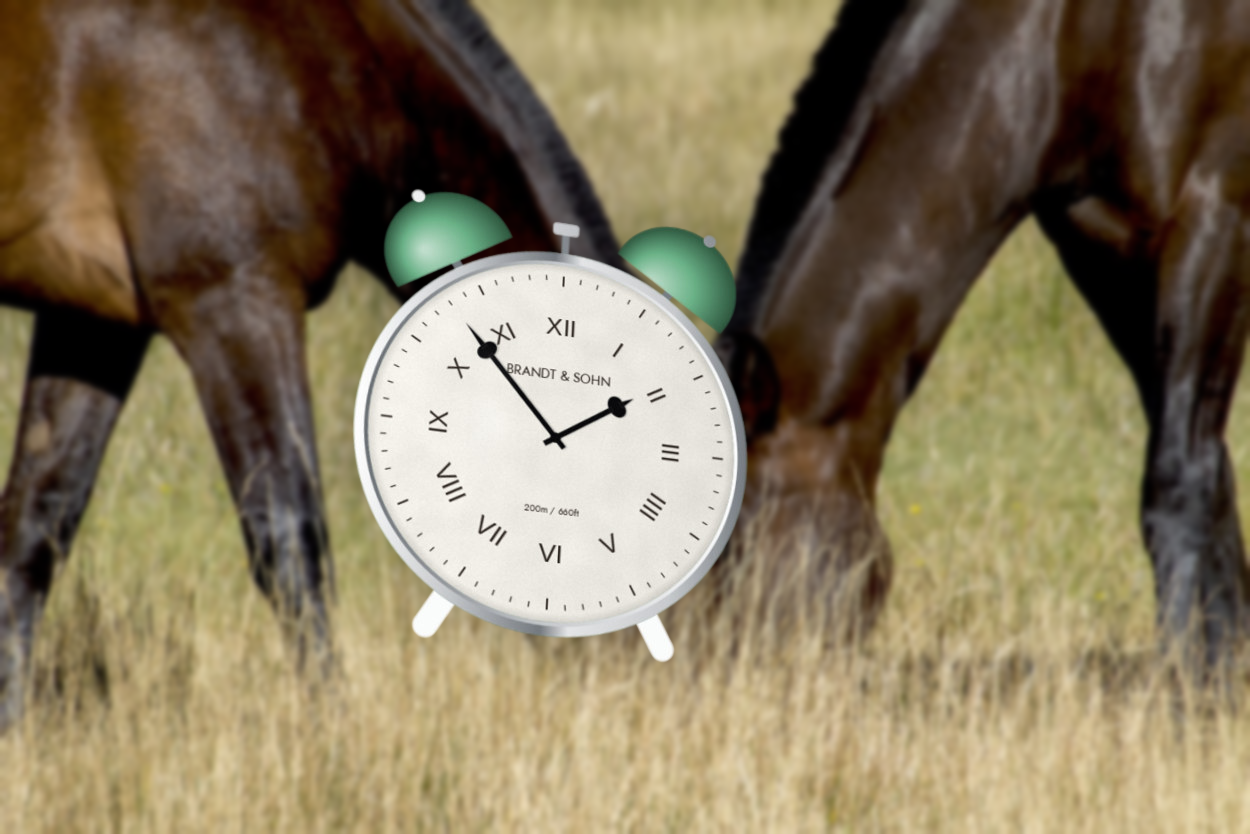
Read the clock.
1:53
